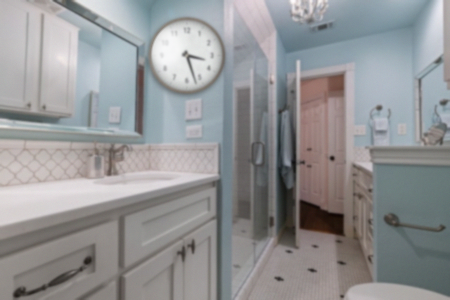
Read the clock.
3:27
